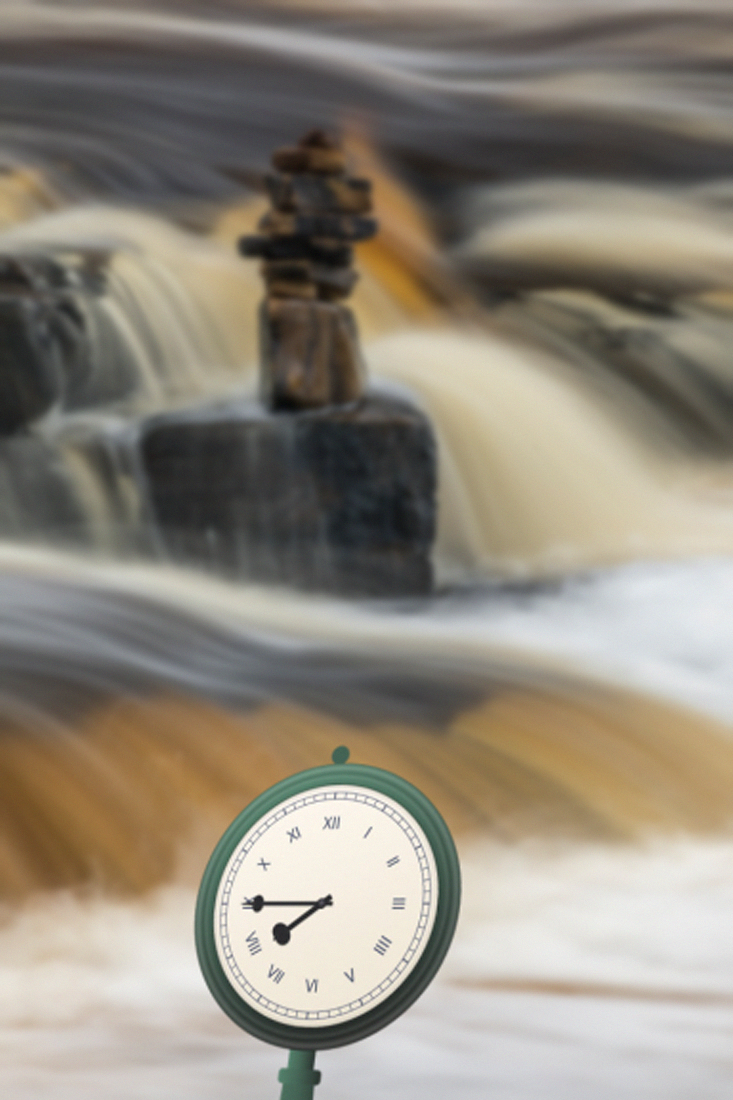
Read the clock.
7:45
